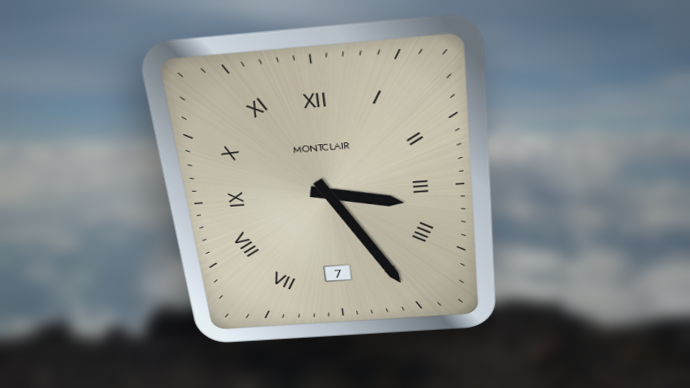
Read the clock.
3:25
